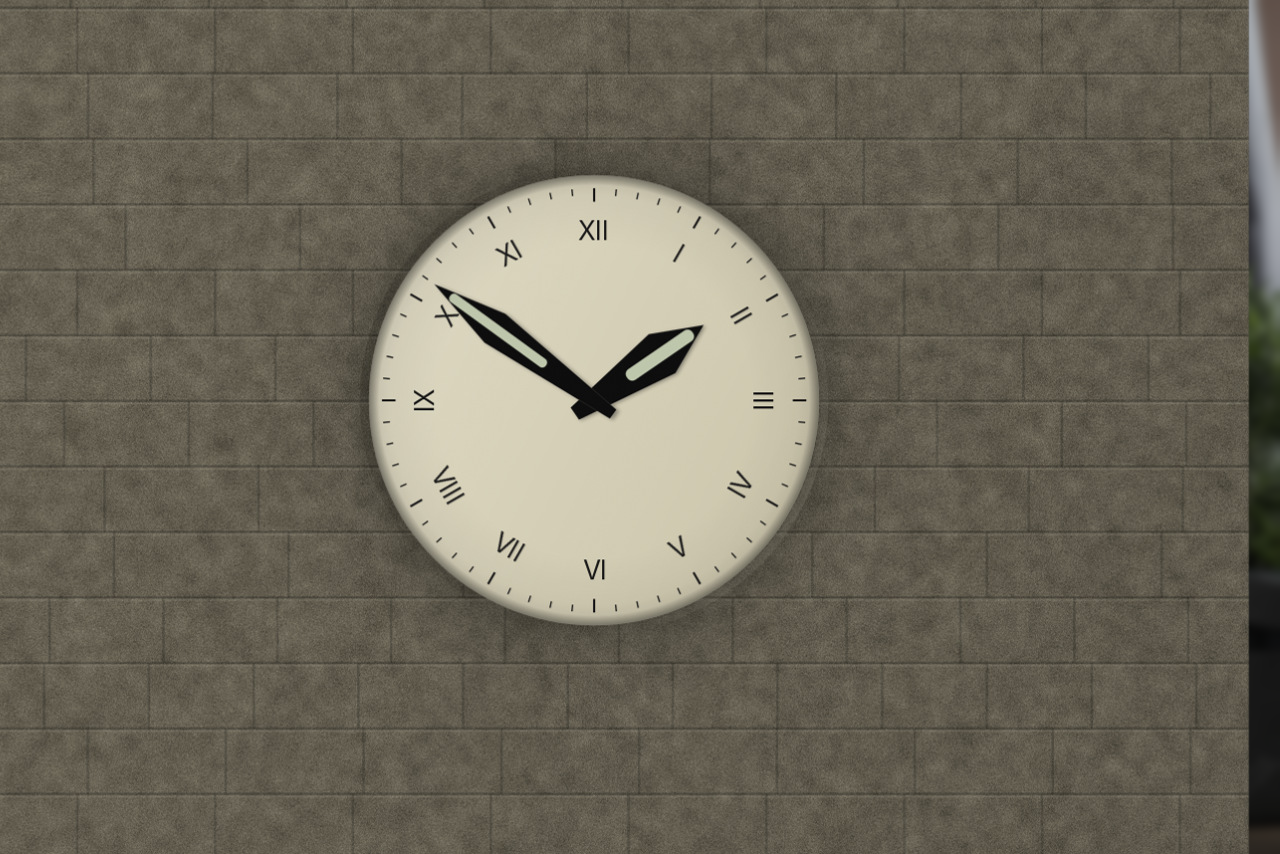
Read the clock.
1:51
